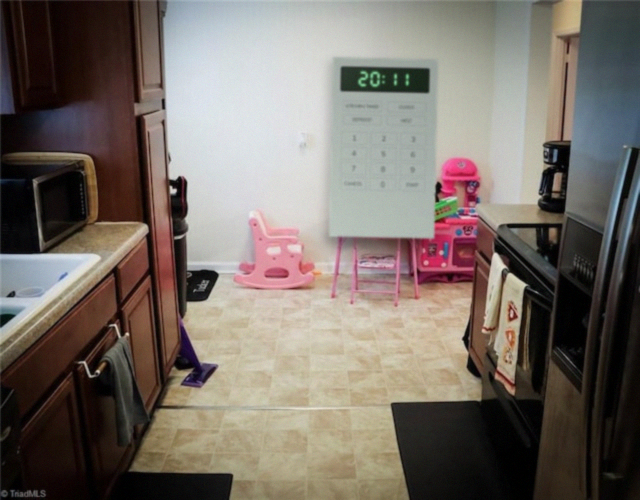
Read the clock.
20:11
